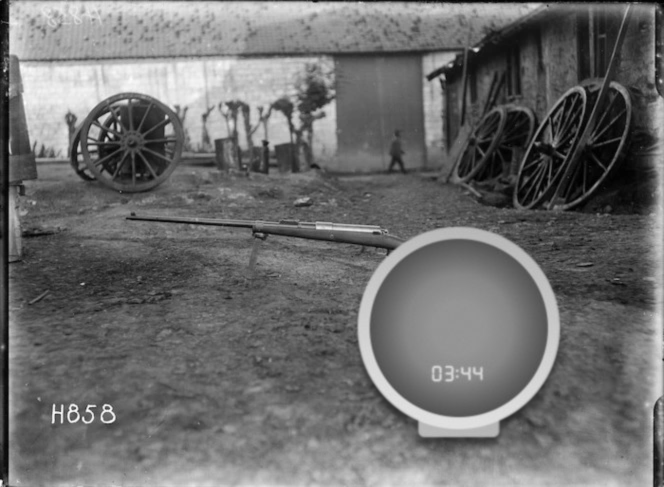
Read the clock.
3:44
